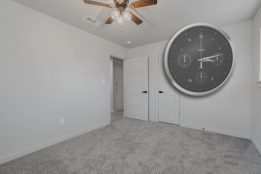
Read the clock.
3:13
